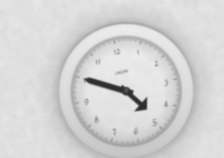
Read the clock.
4:50
